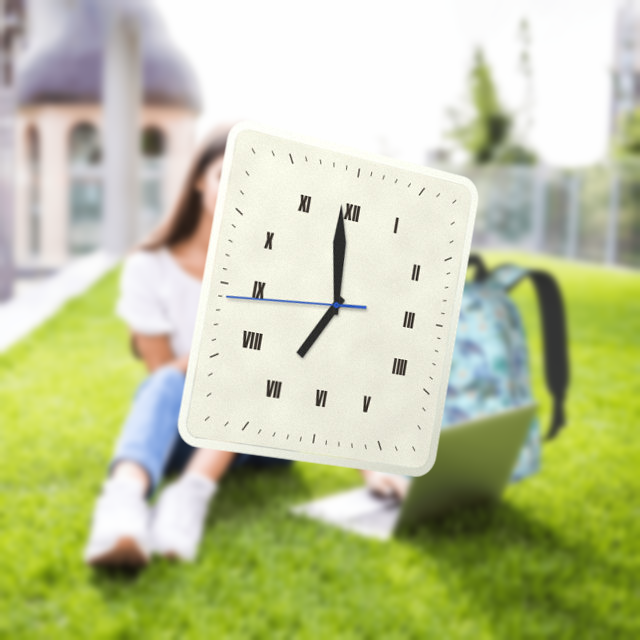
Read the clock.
6:58:44
